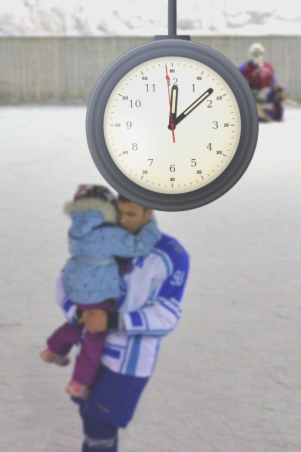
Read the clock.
12:07:59
